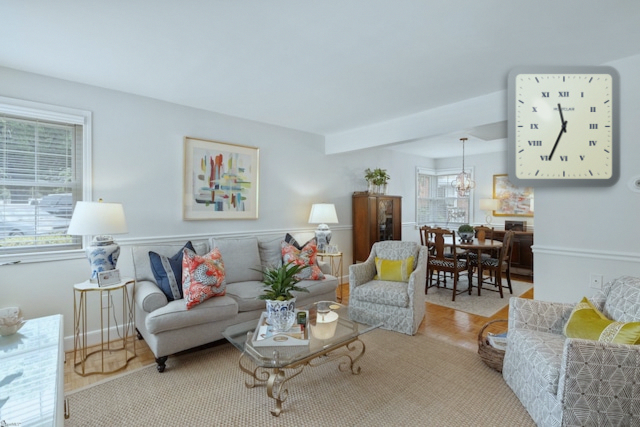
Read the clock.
11:34
